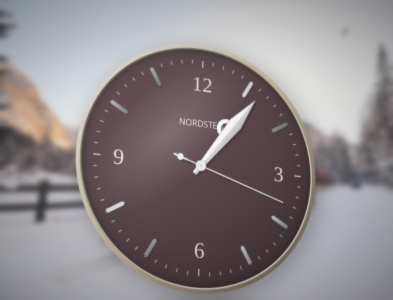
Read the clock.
1:06:18
